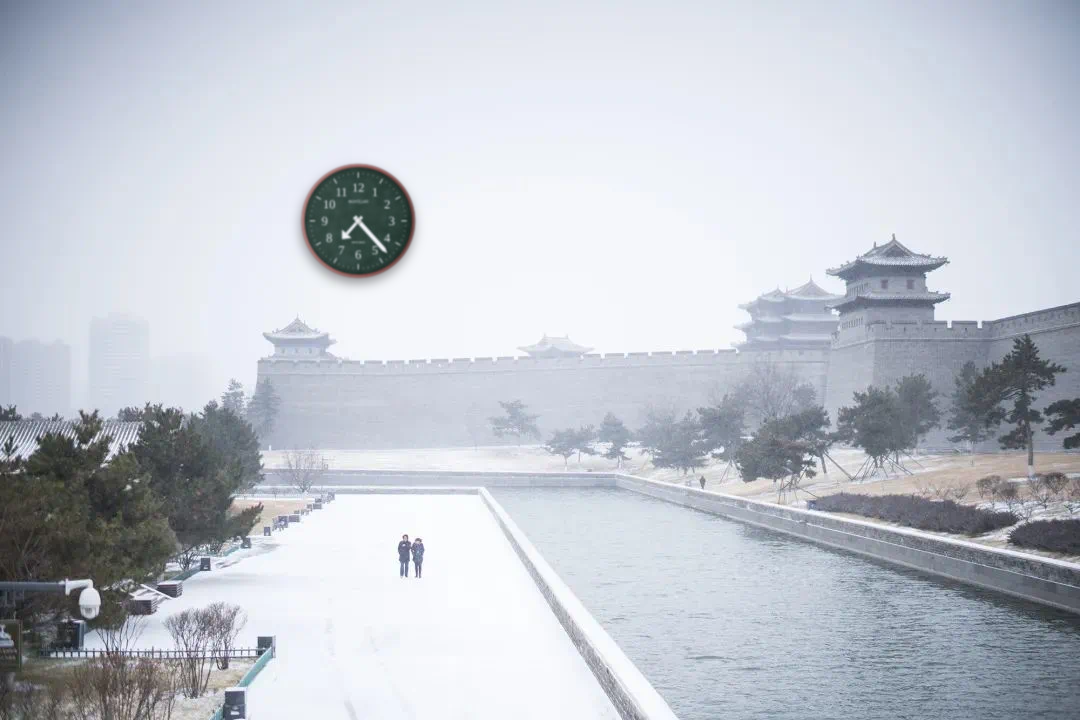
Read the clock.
7:23
